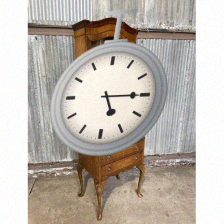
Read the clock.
5:15
